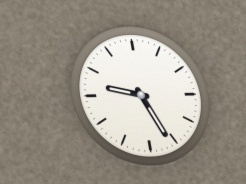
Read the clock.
9:26
